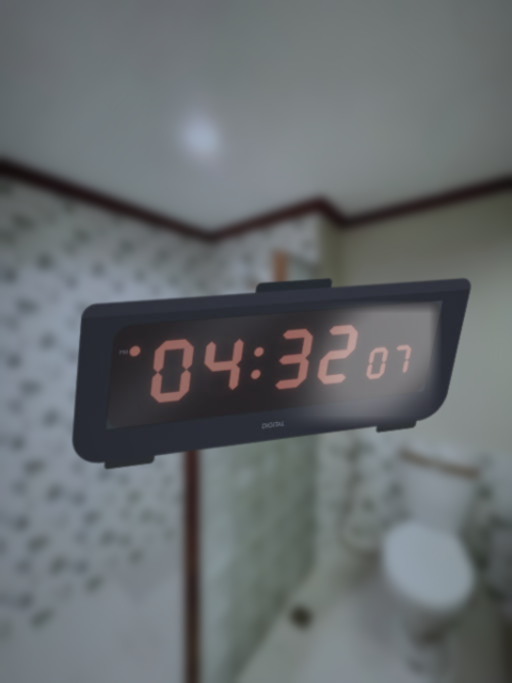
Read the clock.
4:32:07
